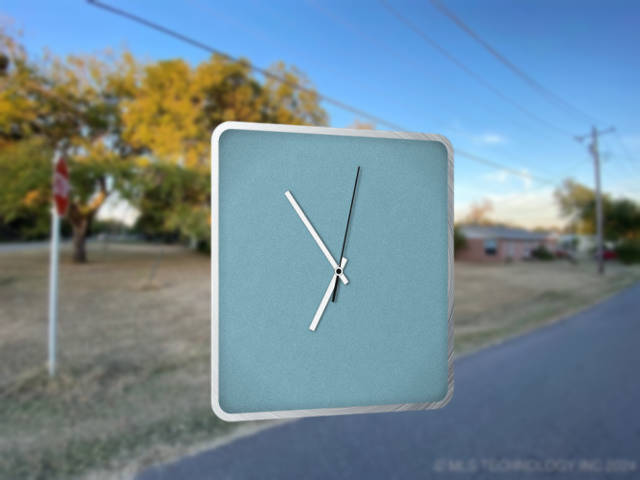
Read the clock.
6:54:02
